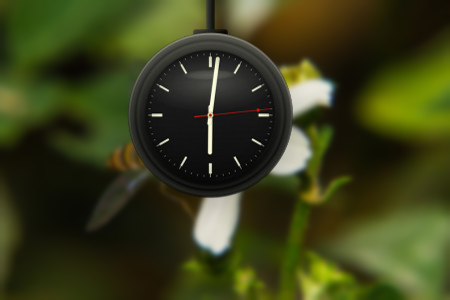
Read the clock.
6:01:14
